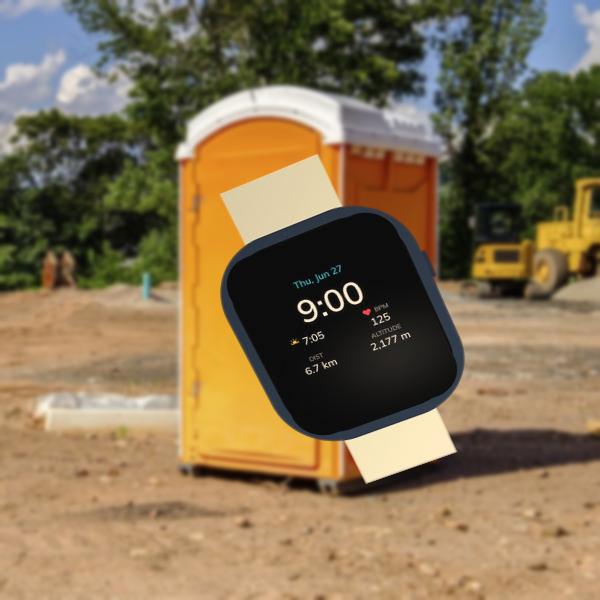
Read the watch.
9:00
